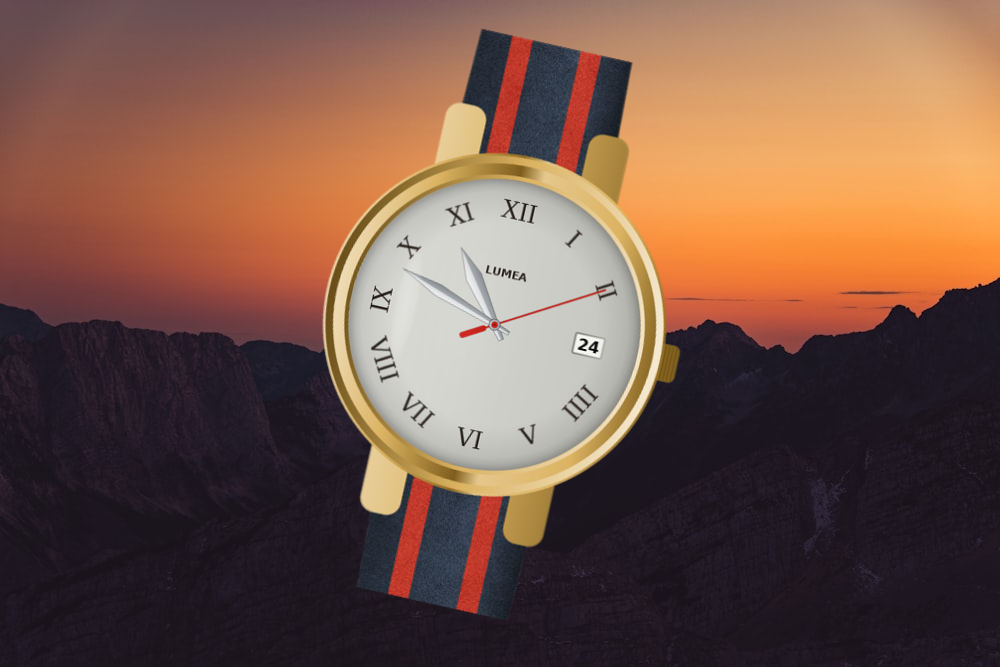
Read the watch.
10:48:10
